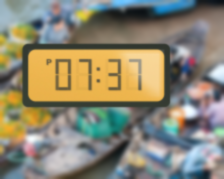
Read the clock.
7:37
